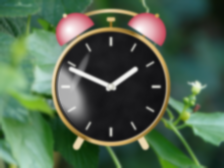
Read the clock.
1:49
